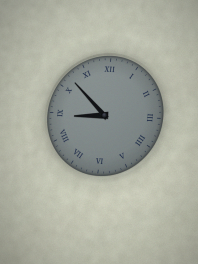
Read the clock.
8:52
